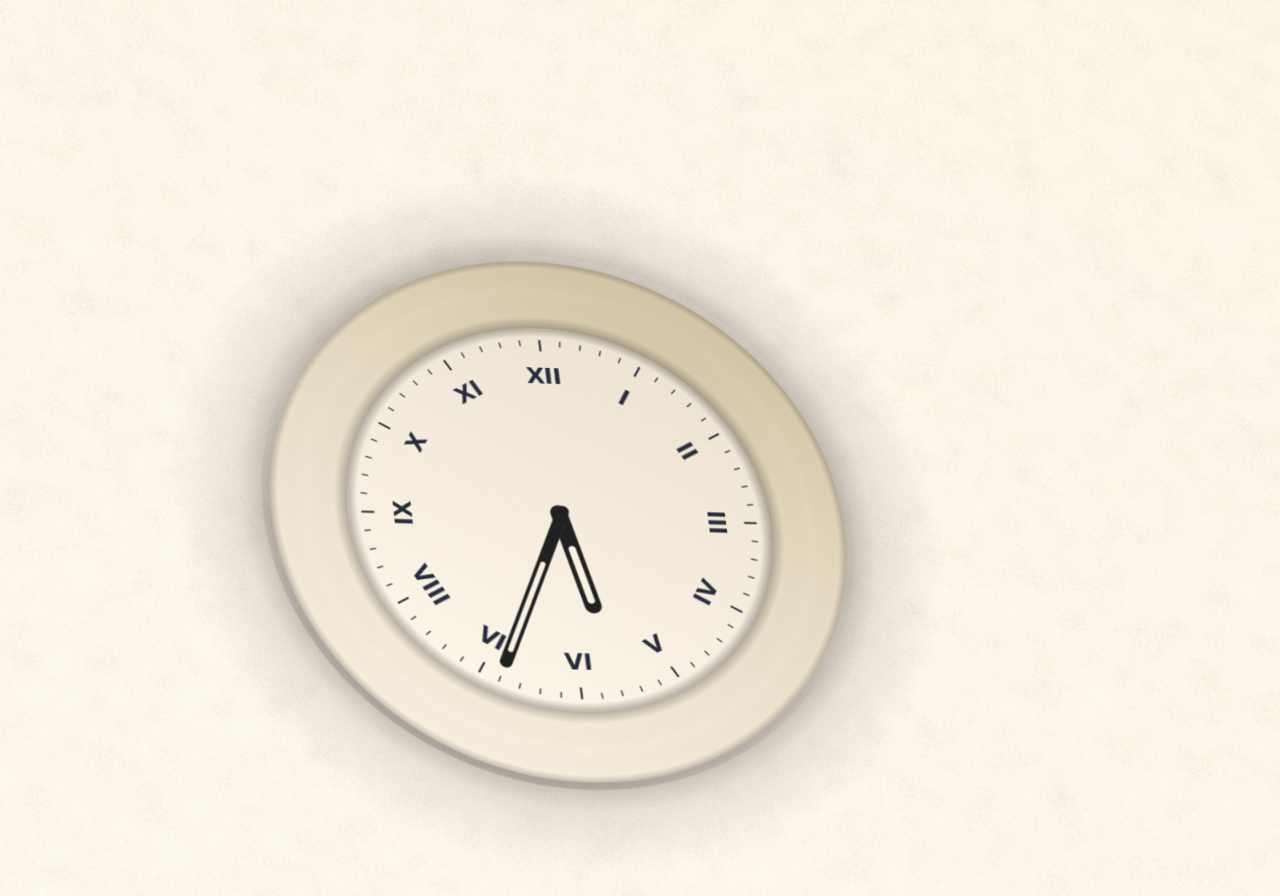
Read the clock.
5:34
